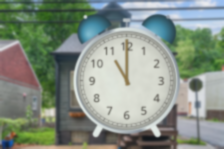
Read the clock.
11:00
